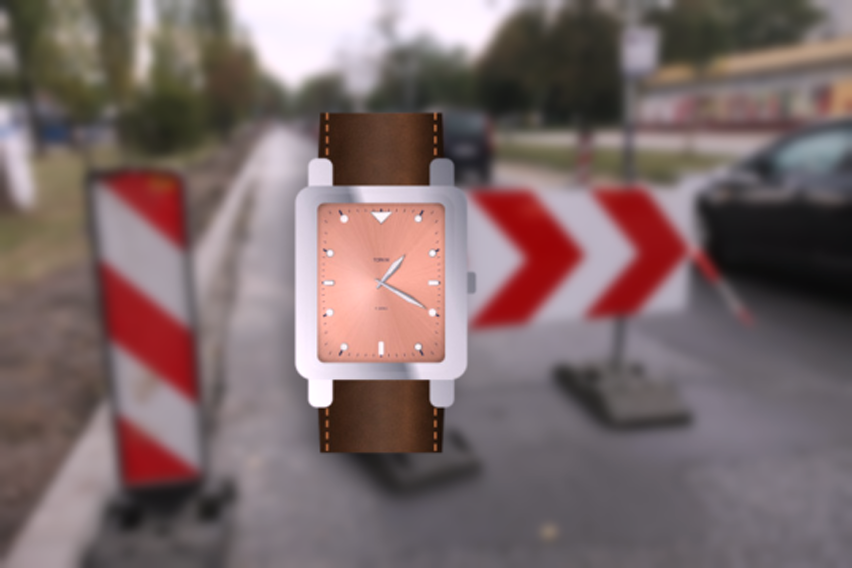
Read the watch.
1:20
